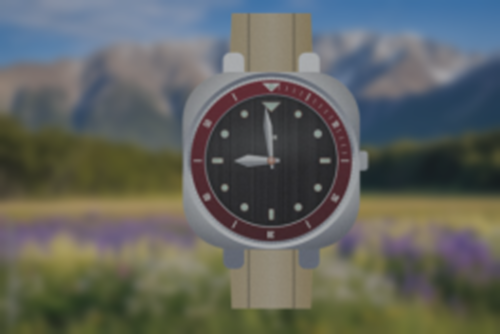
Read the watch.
8:59
